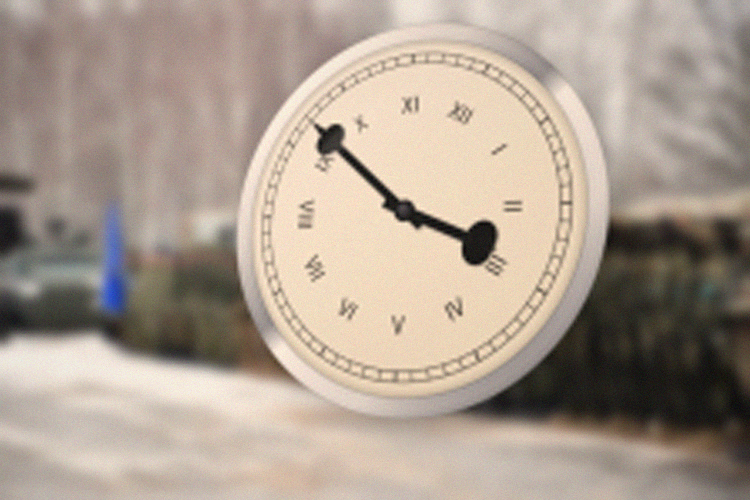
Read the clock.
2:47
